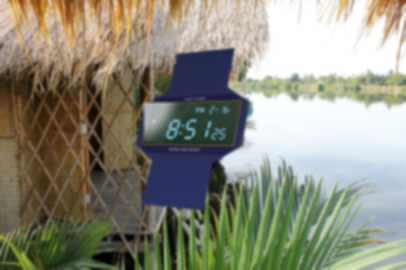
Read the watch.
8:51
